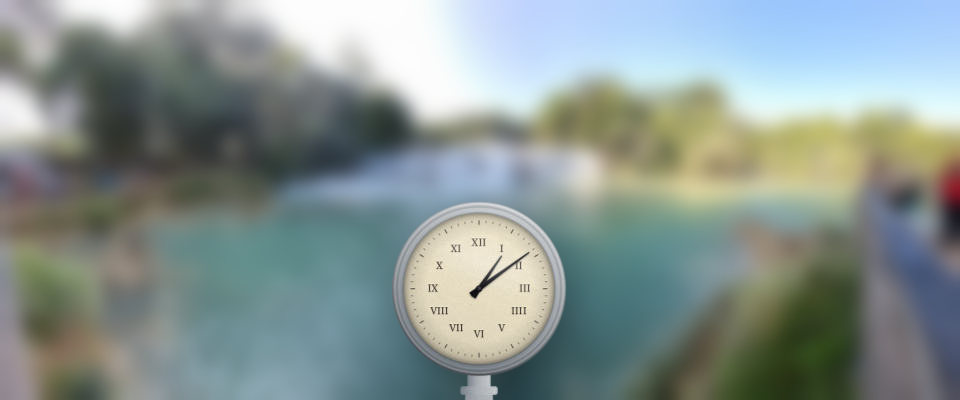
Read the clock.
1:09
